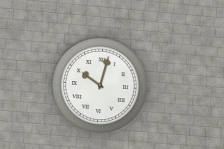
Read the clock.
10:02
